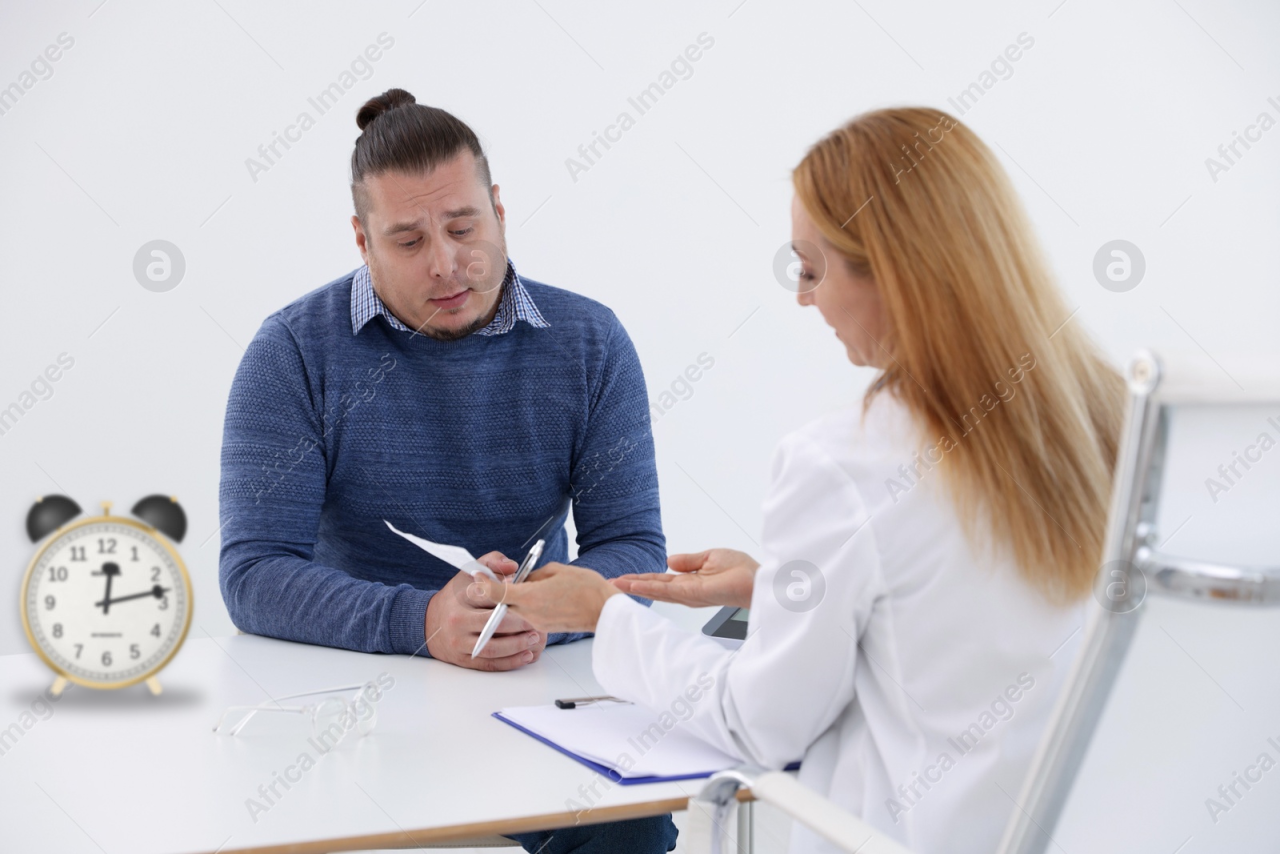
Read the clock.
12:13
